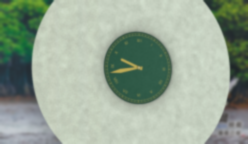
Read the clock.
9:43
